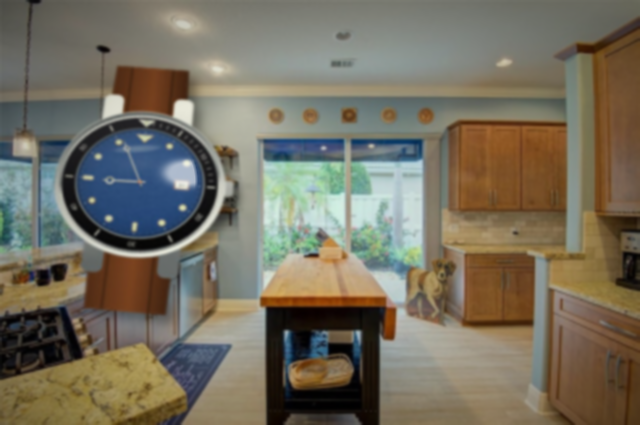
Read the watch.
8:56
